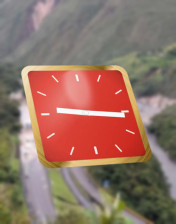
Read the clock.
9:16
